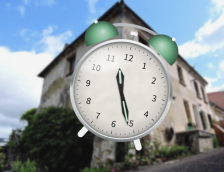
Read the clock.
11:26
